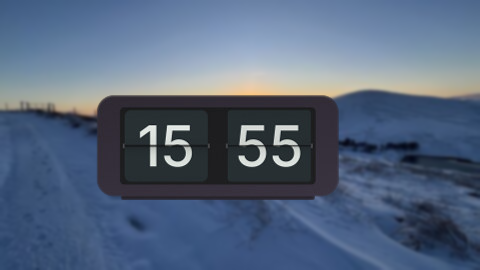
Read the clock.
15:55
